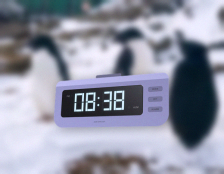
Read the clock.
8:38
